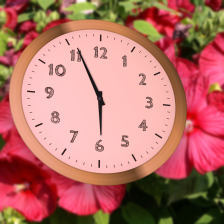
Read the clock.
5:56
